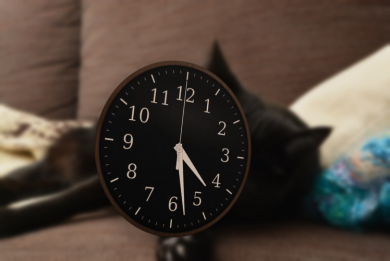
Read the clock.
4:28:00
